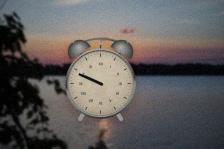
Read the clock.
9:49
